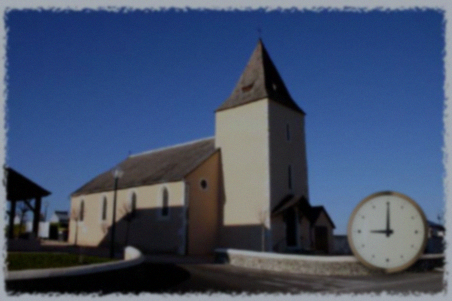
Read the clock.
9:00
